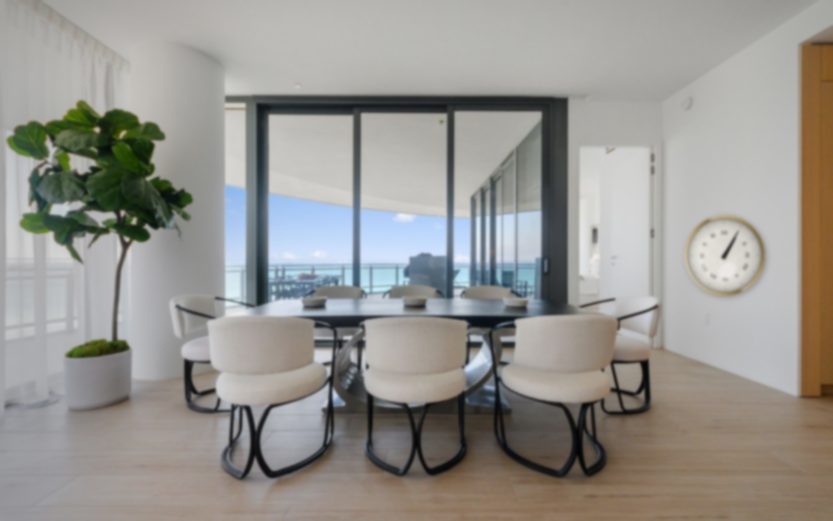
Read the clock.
1:05
